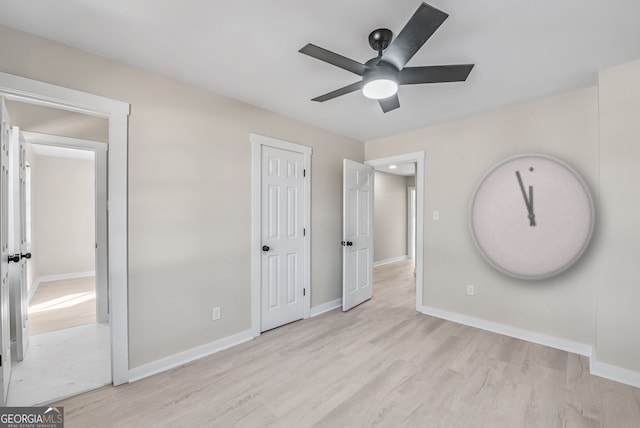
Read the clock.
11:57
